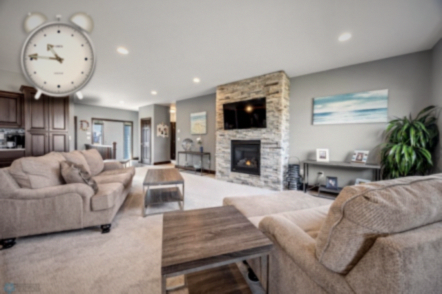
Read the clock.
10:46
